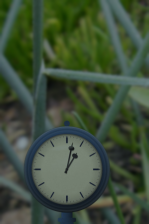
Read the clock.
1:02
